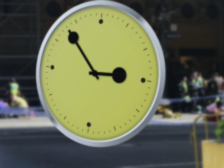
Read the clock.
2:53
